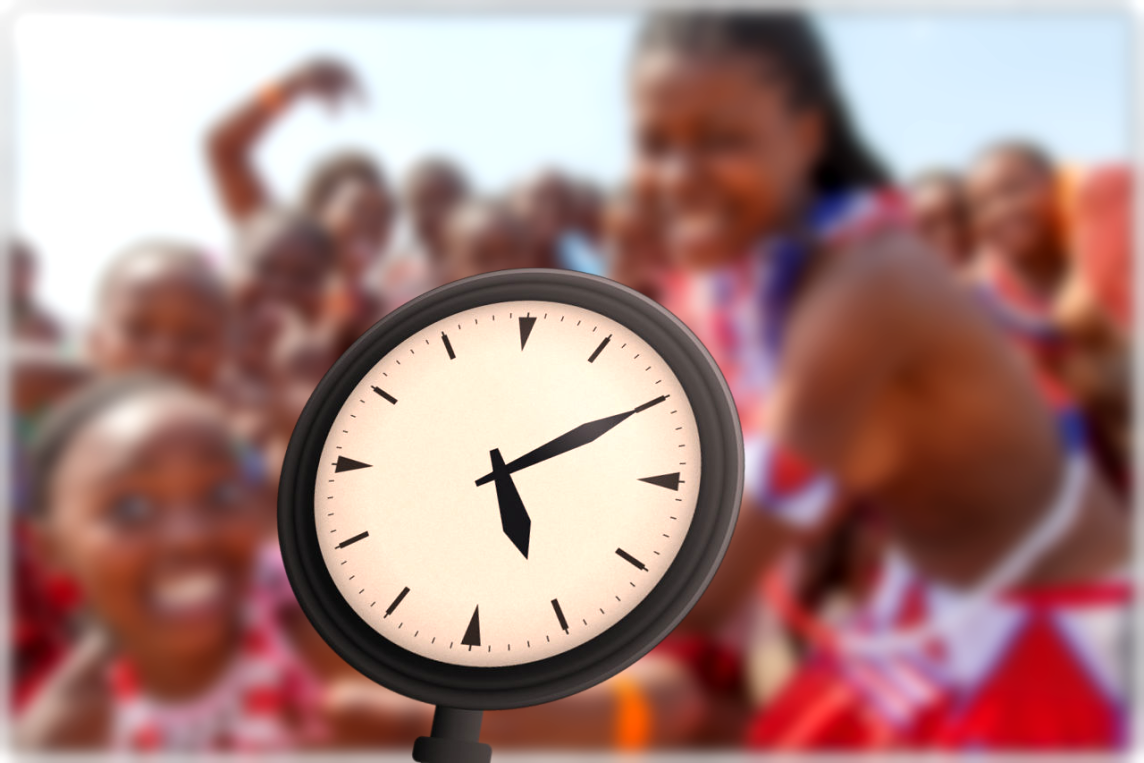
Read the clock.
5:10
